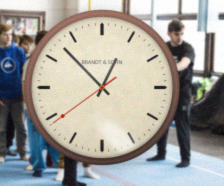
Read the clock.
12:52:39
